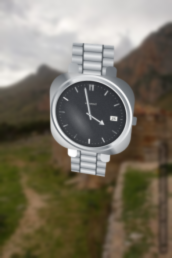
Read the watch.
3:58
